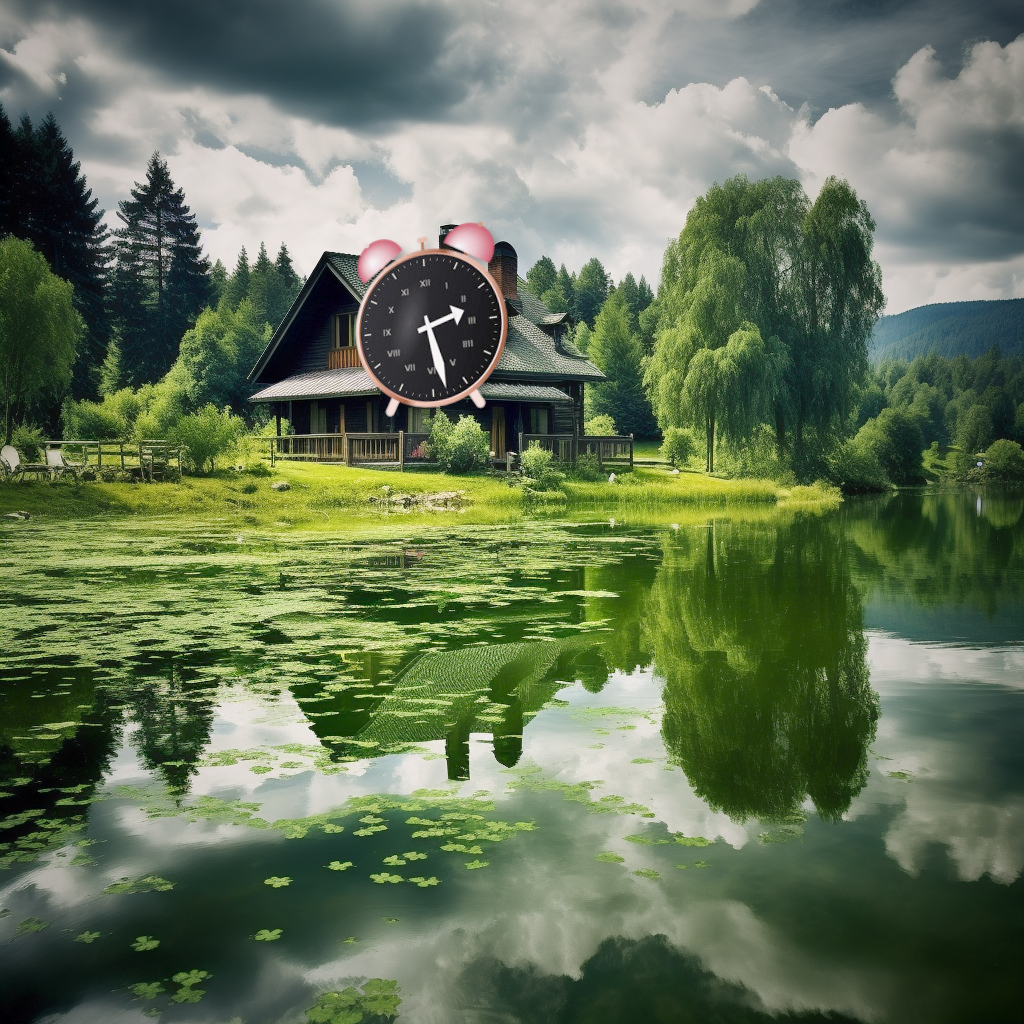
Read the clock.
2:28
